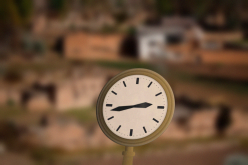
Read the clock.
2:43
